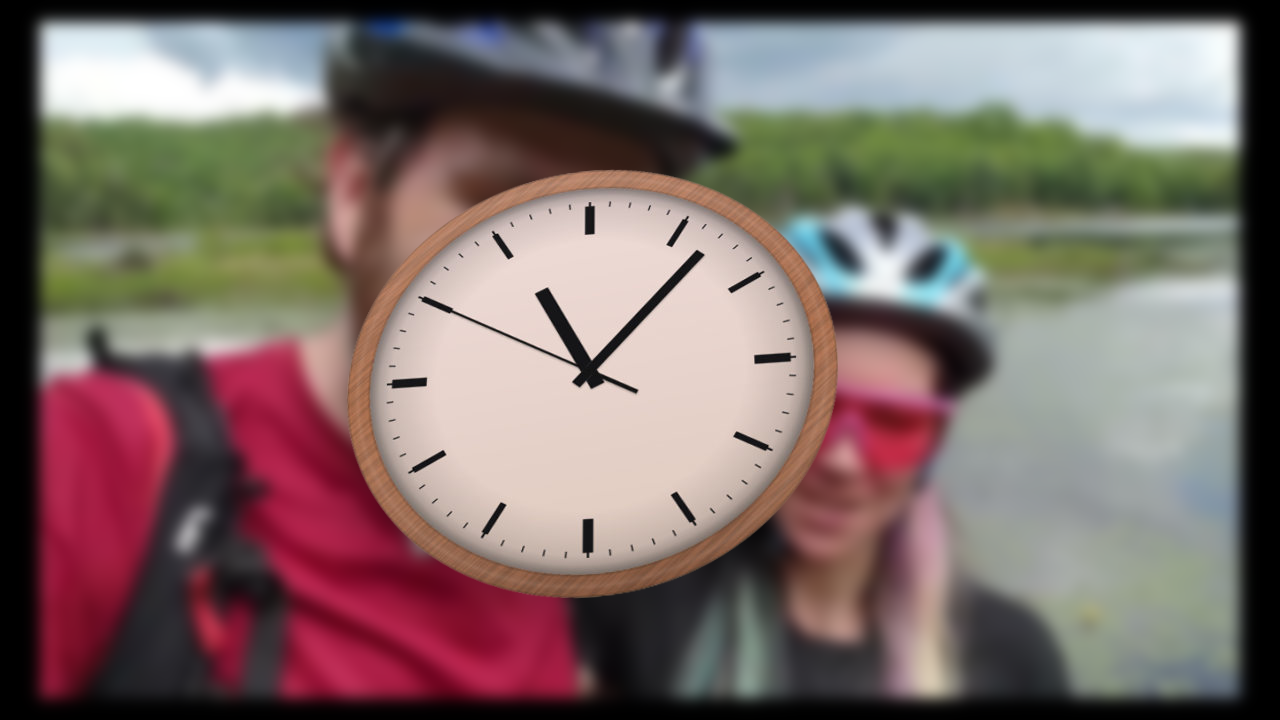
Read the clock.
11:06:50
